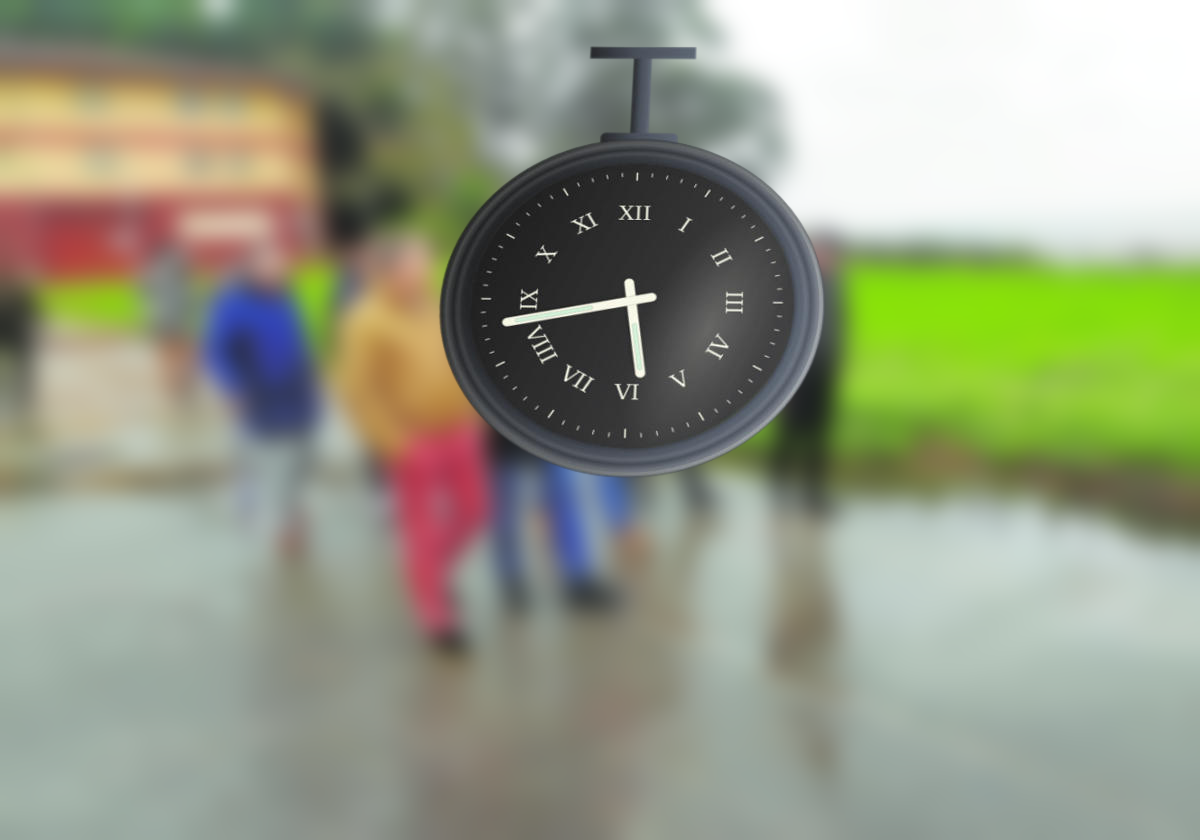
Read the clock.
5:43
